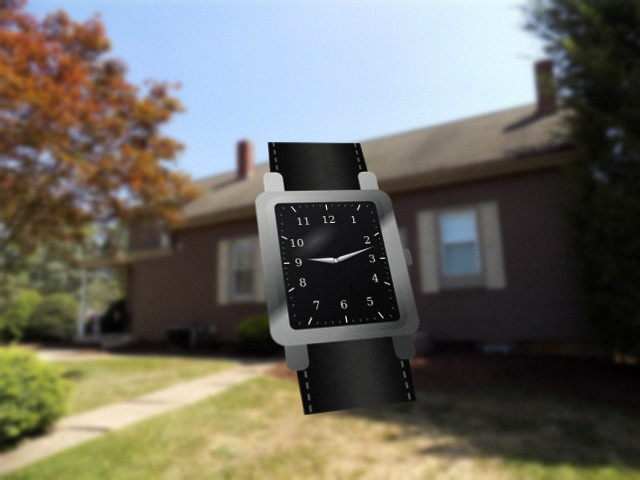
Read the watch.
9:12
